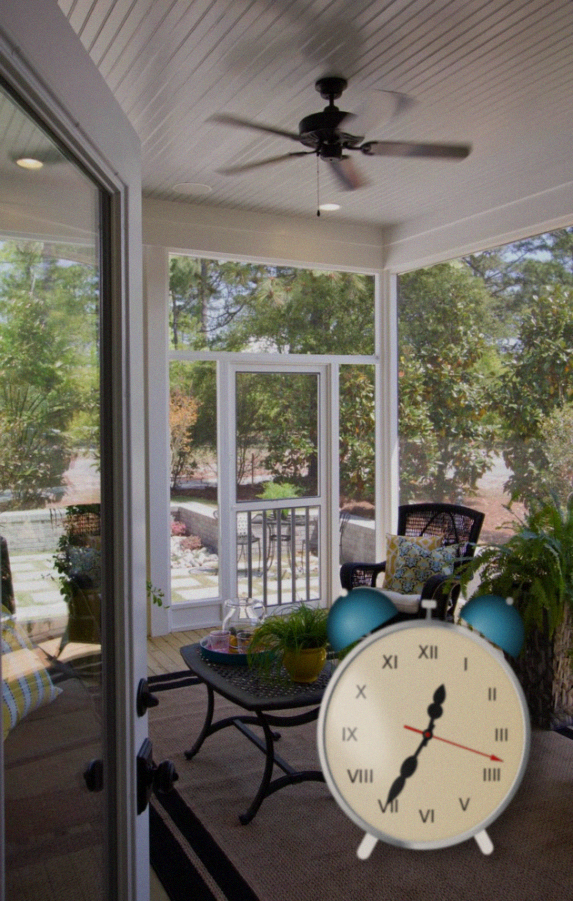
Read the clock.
12:35:18
